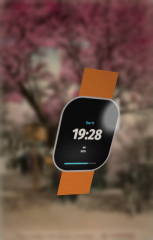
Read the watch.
19:28
